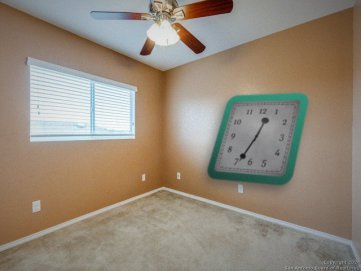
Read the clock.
12:34
